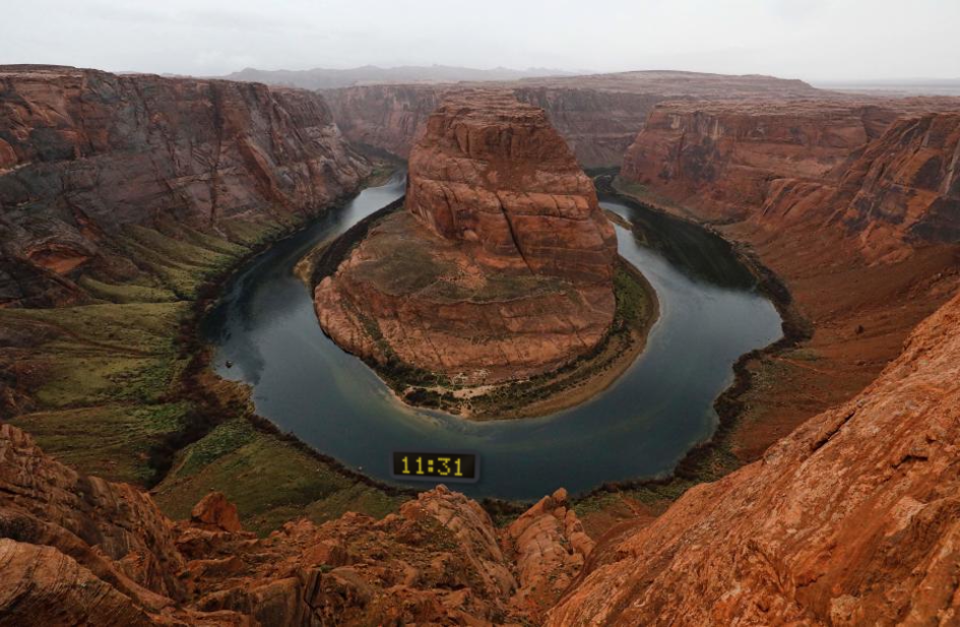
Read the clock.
11:31
